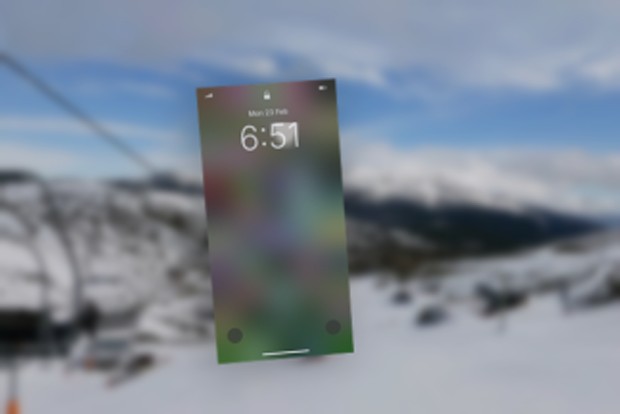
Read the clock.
6:51
